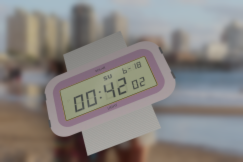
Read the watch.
0:42:02
